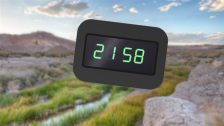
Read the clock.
21:58
